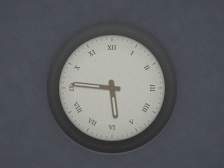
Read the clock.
5:46
